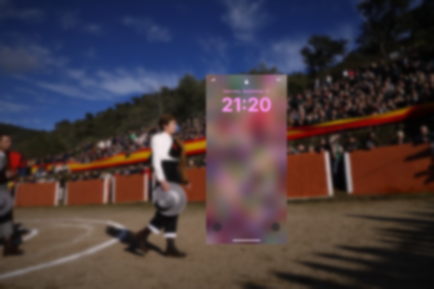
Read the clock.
21:20
